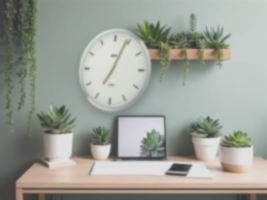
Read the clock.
7:04
